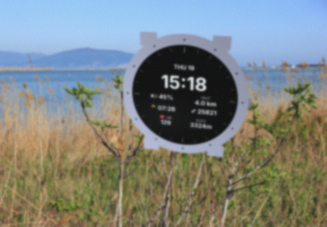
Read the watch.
15:18
